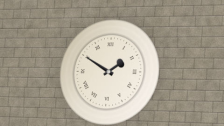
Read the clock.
1:50
